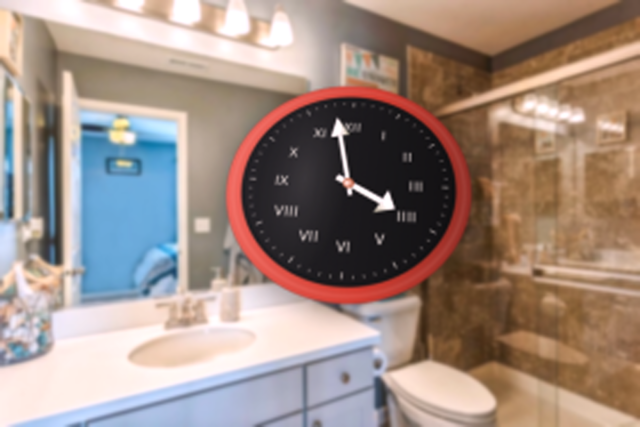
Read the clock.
3:58
